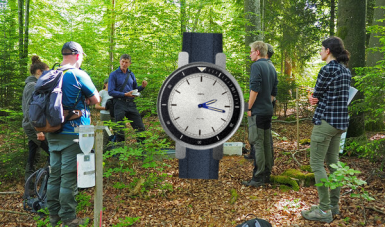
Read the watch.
2:17
